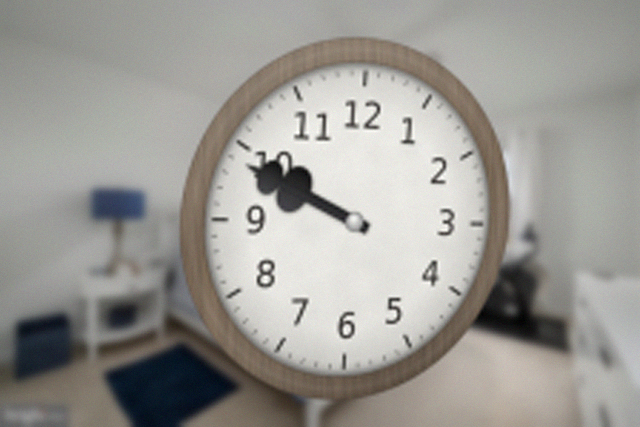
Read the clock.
9:49
